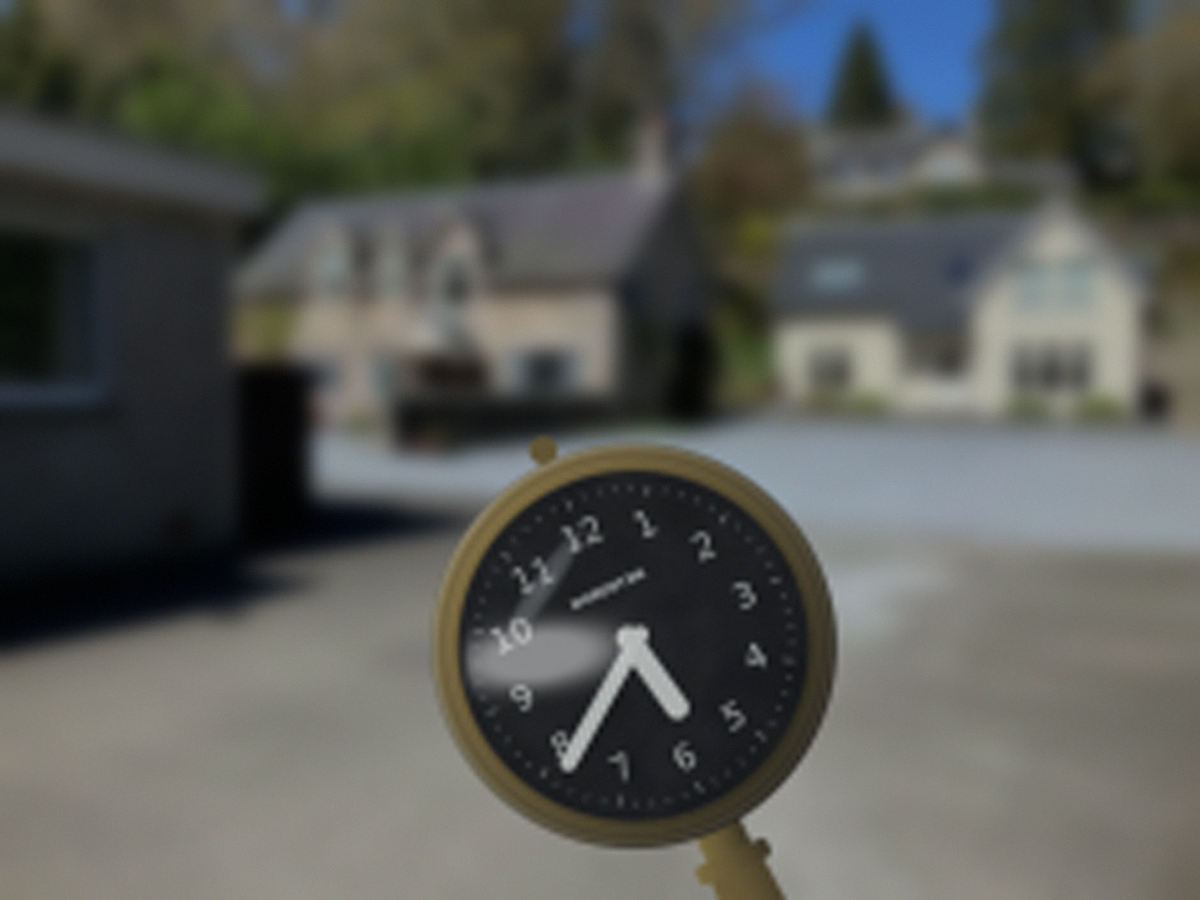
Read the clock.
5:39
